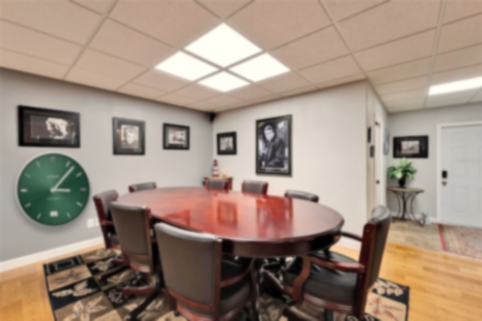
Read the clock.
3:07
